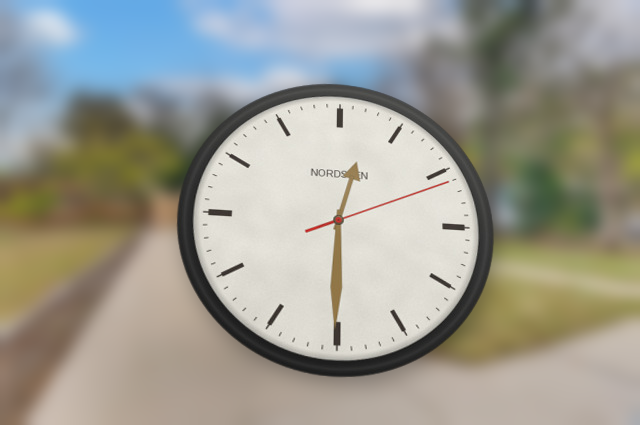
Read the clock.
12:30:11
